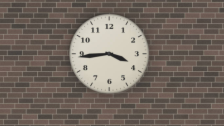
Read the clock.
3:44
